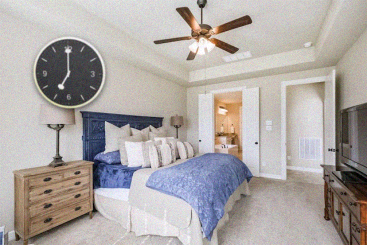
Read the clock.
7:00
